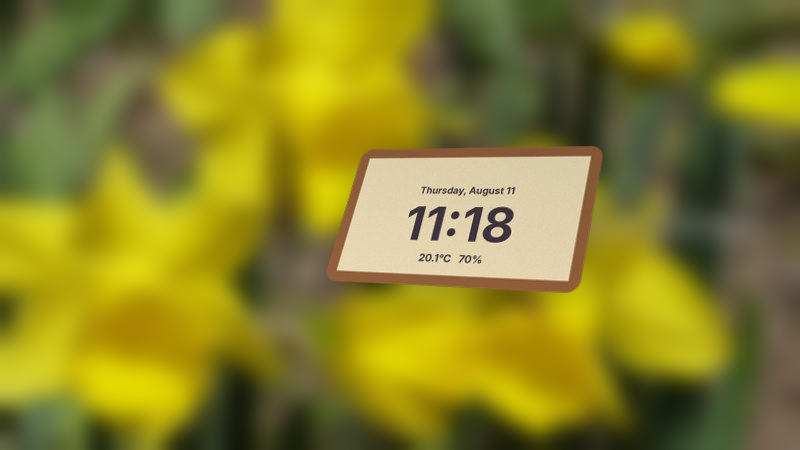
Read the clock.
11:18
